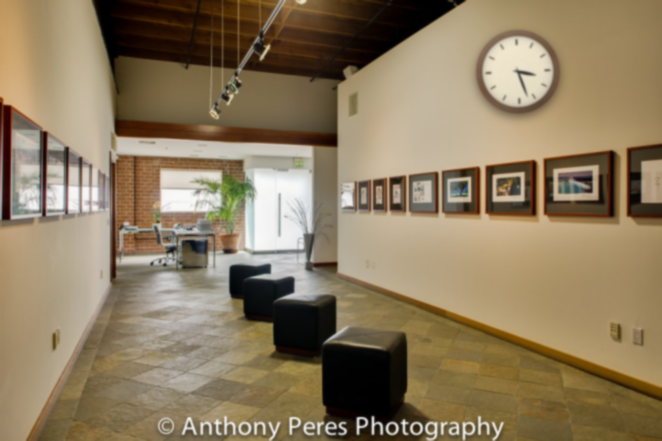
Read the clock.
3:27
